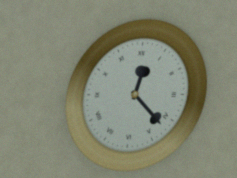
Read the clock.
12:22
